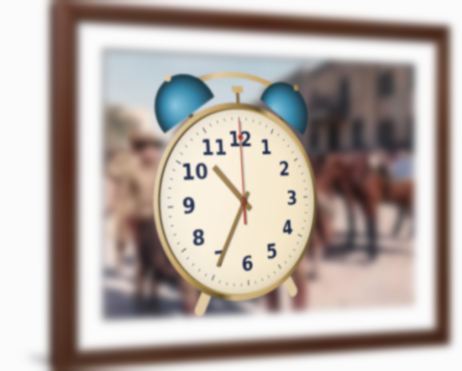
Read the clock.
10:35:00
